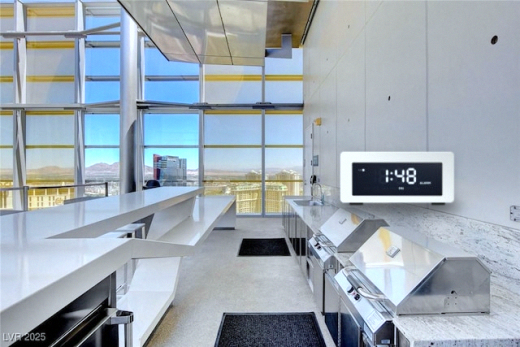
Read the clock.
1:48
